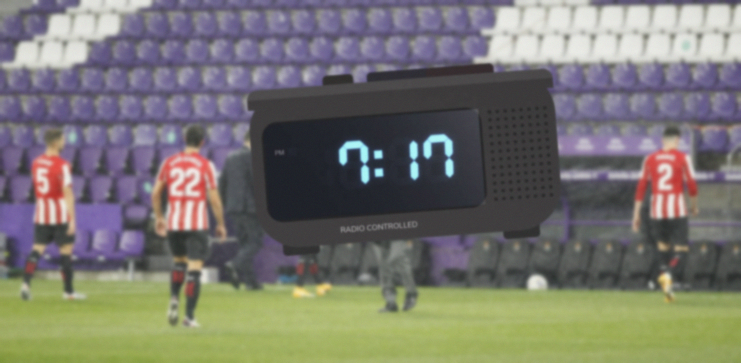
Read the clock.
7:17
